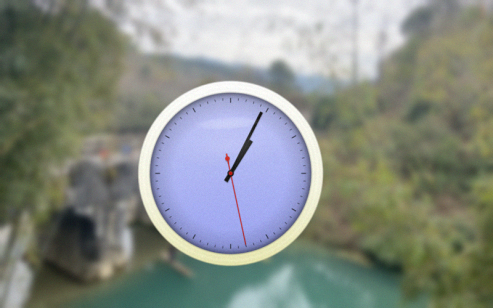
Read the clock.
1:04:28
